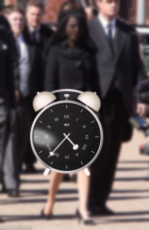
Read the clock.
4:37
